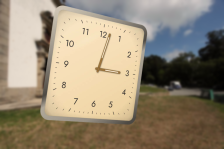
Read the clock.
3:02
